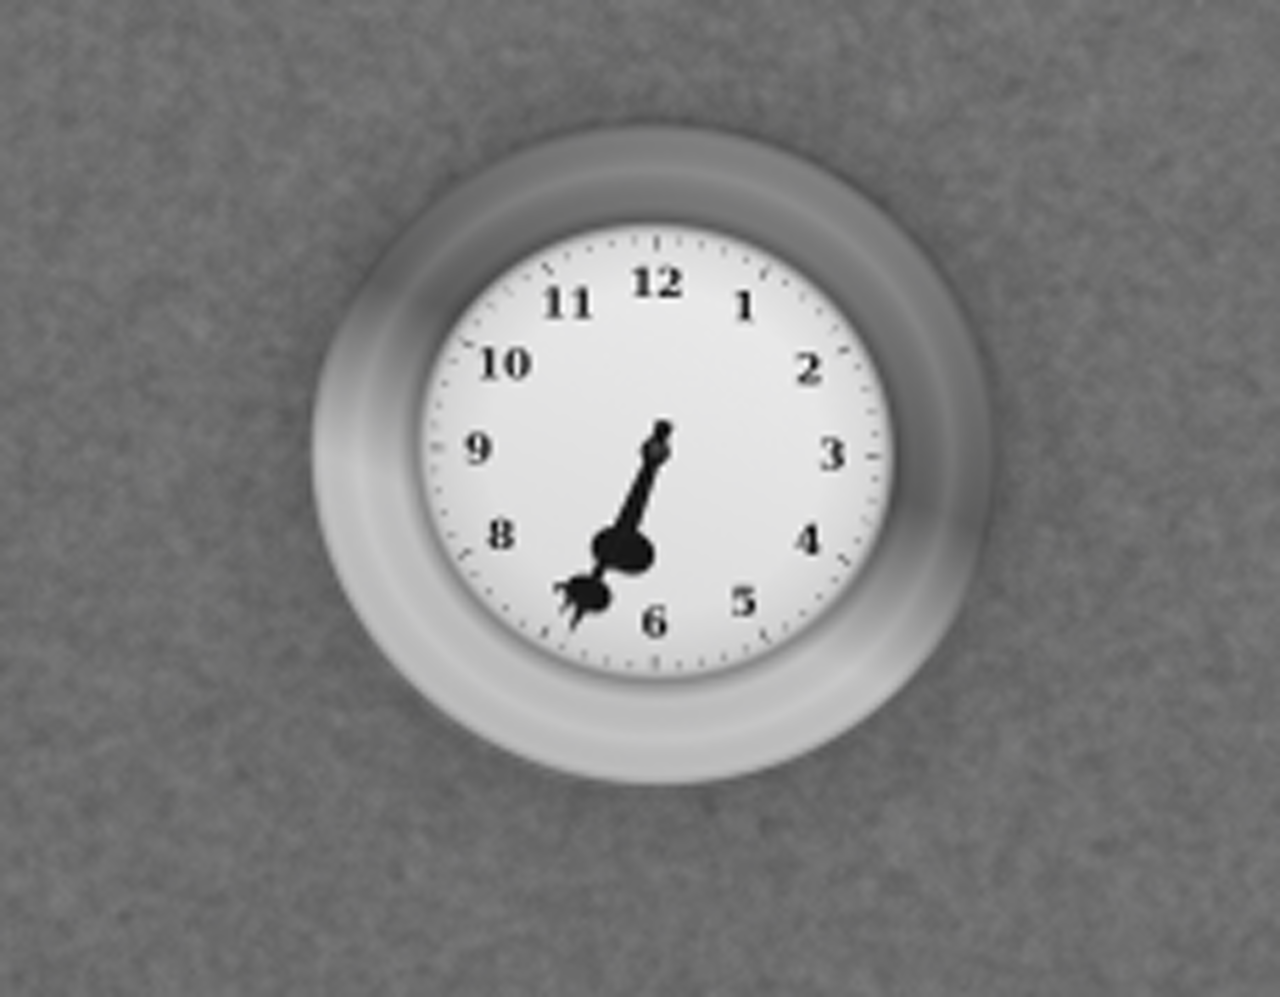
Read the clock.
6:34
